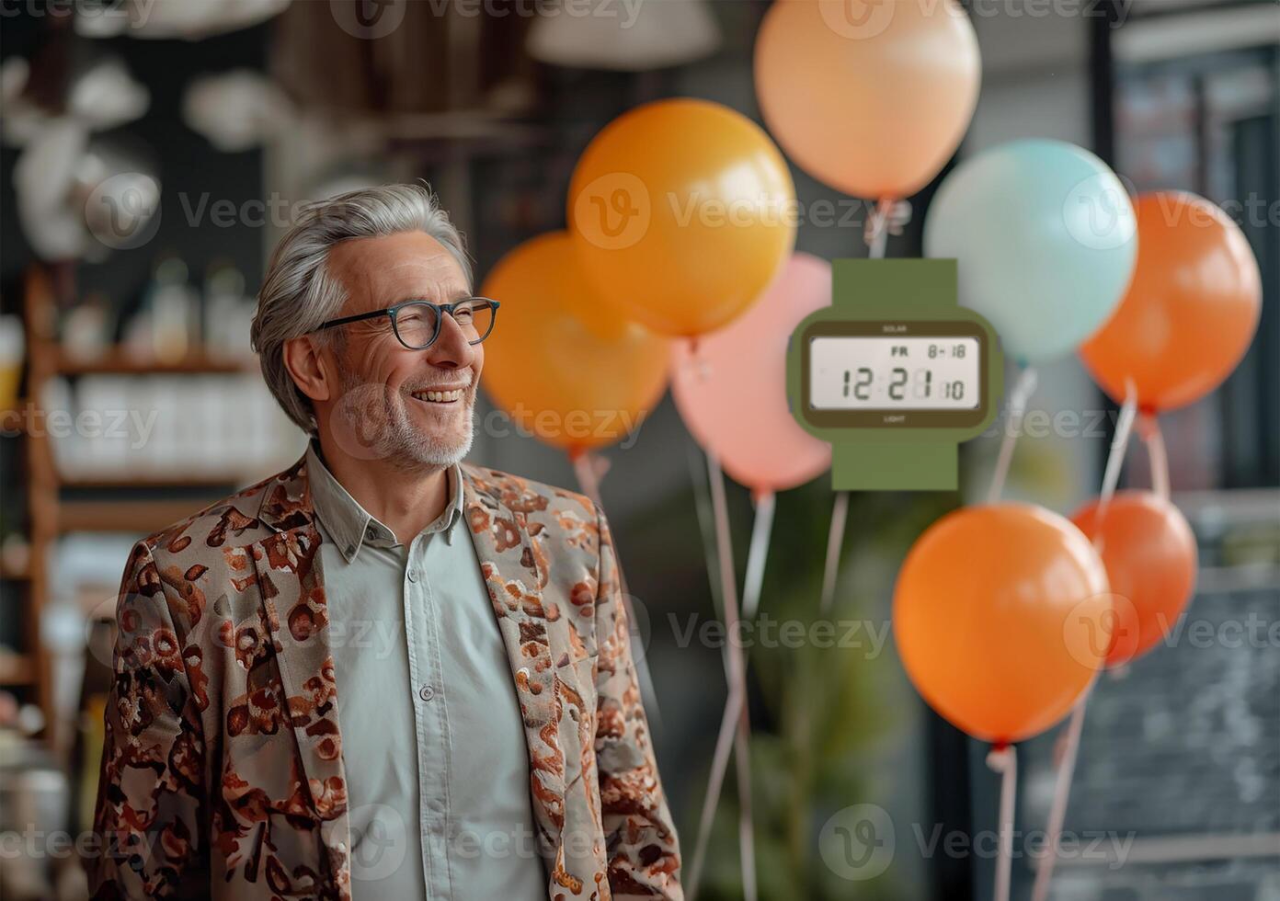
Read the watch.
12:21:10
